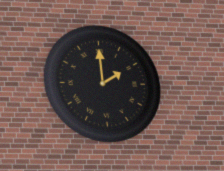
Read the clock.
2:00
